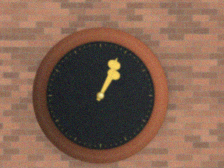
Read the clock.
1:04
